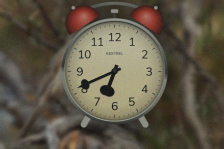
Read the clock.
6:41
